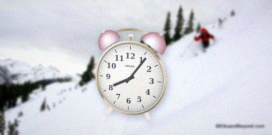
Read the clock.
8:06
